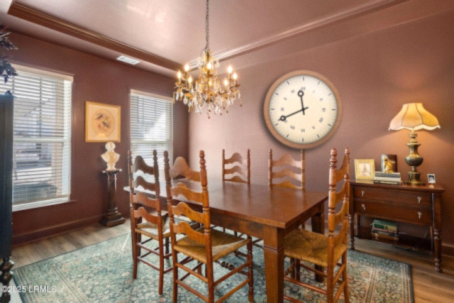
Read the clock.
11:41
